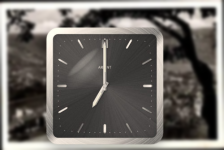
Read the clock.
7:00
